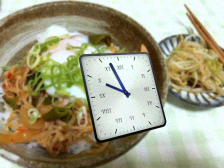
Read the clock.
9:57
